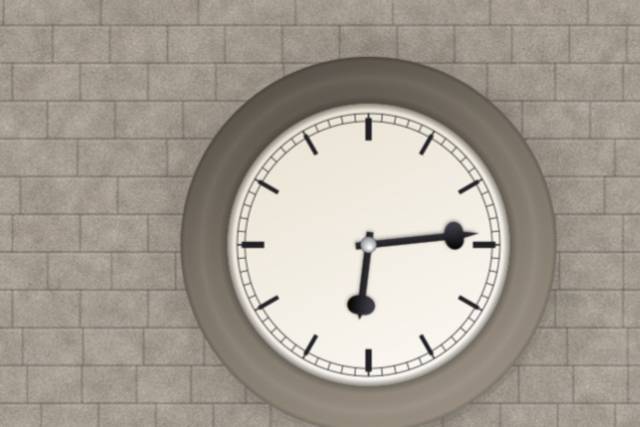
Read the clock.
6:14
